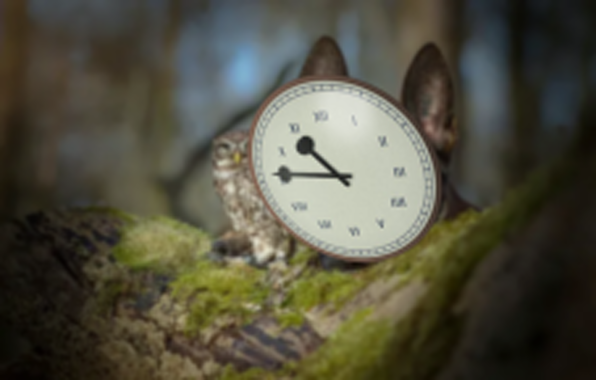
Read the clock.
10:46
